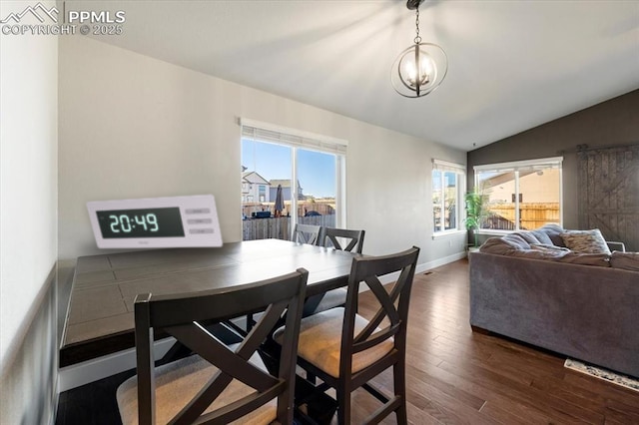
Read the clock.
20:49
